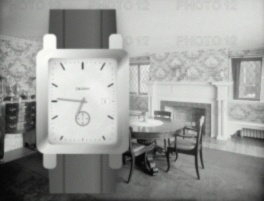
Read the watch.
6:46
